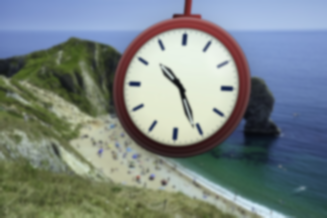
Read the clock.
10:26
